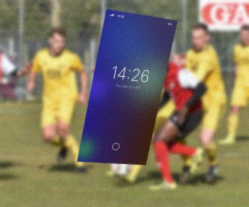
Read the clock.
14:26
